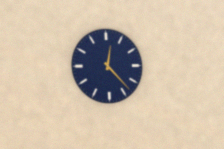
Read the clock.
12:23
